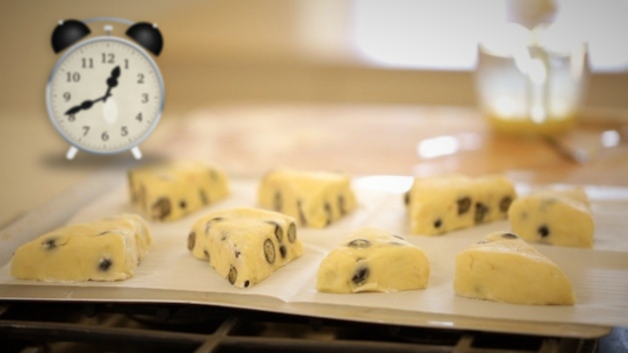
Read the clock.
12:41
